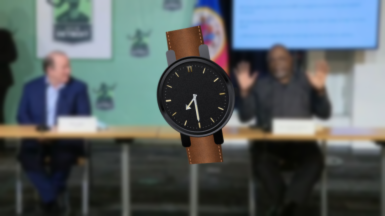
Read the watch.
7:30
